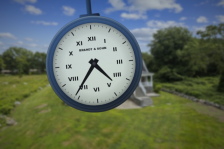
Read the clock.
4:36
